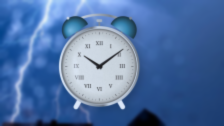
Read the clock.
10:09
